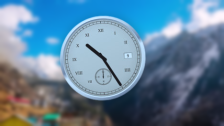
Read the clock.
10:25
